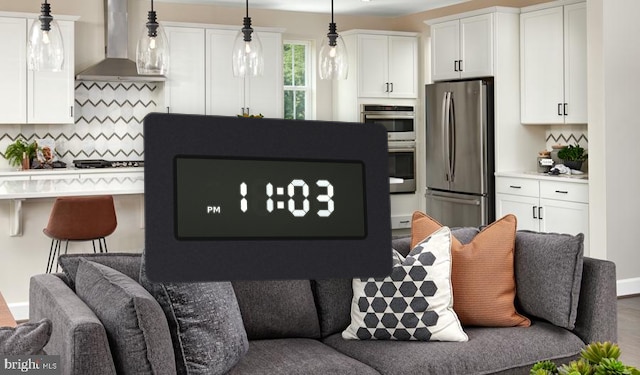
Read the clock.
11:03
